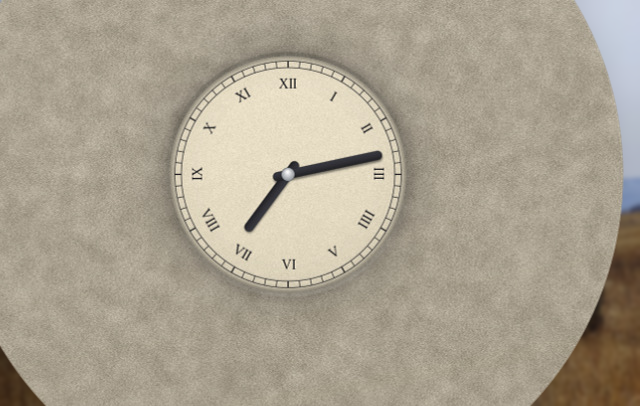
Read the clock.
7:13
